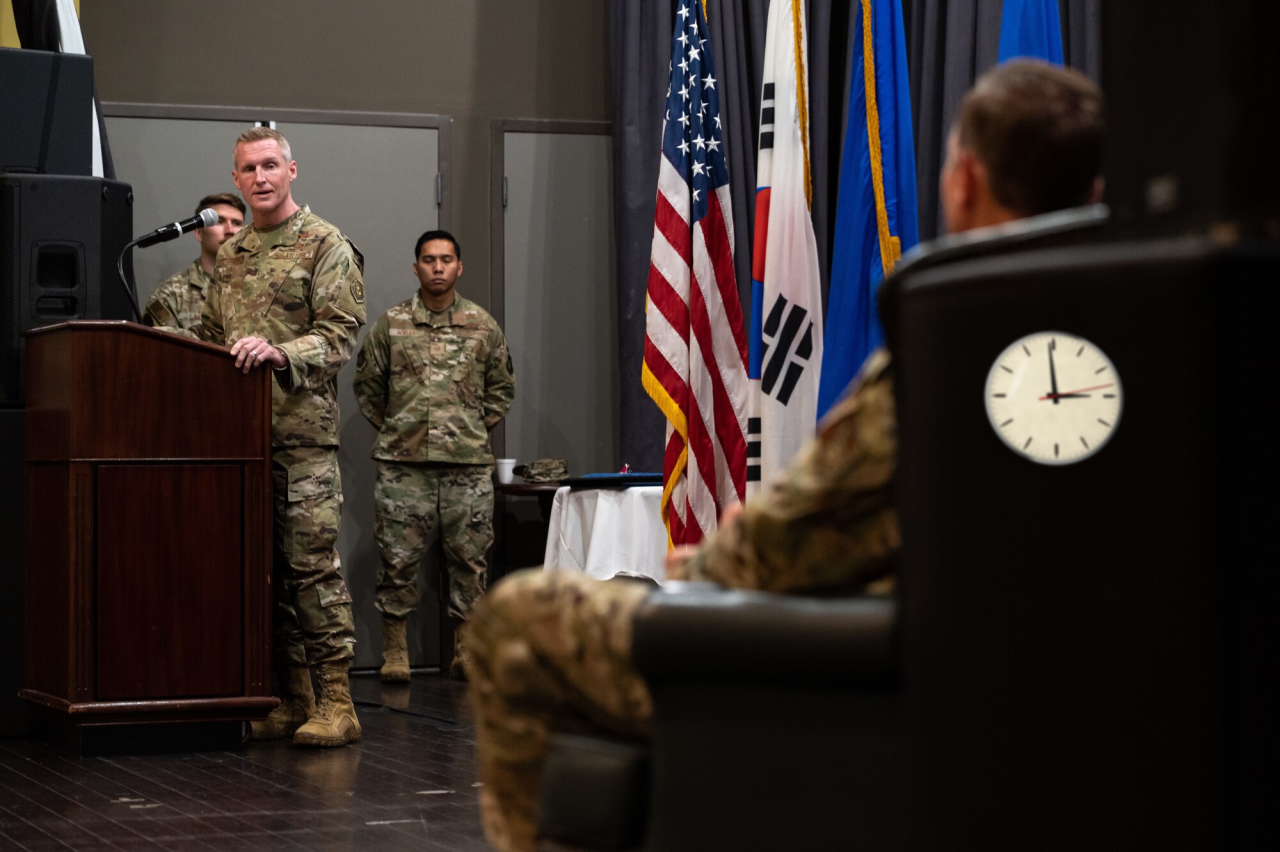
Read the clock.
2:59:13
